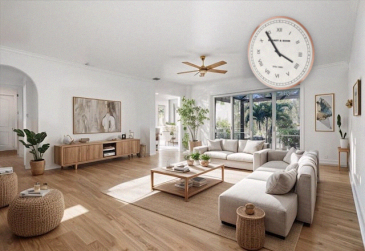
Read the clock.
3:54
